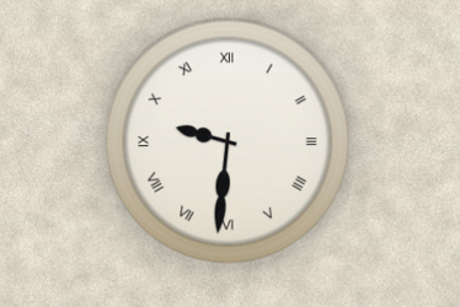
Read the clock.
9:31
